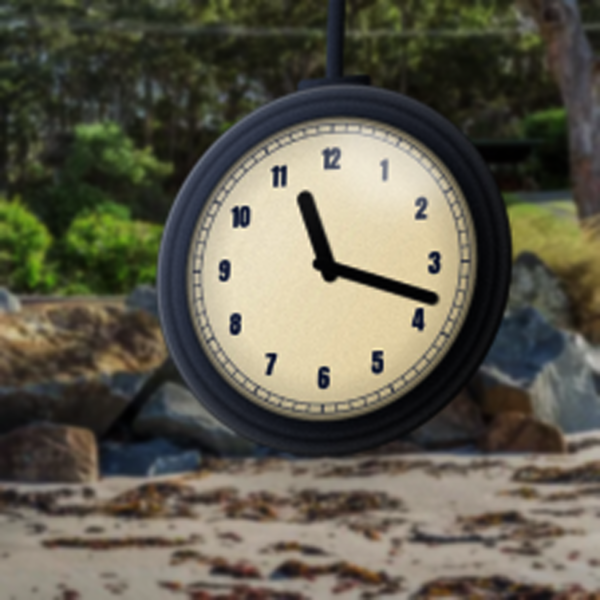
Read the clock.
11:18
